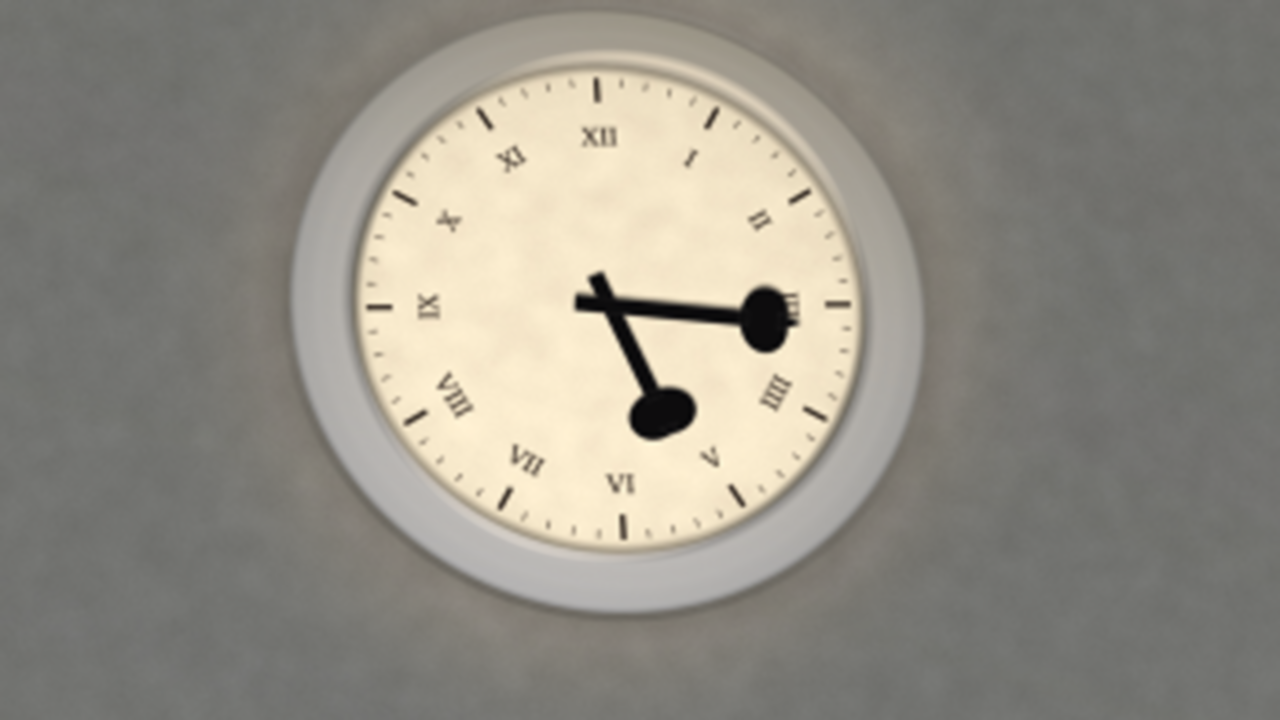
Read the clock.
5:16
